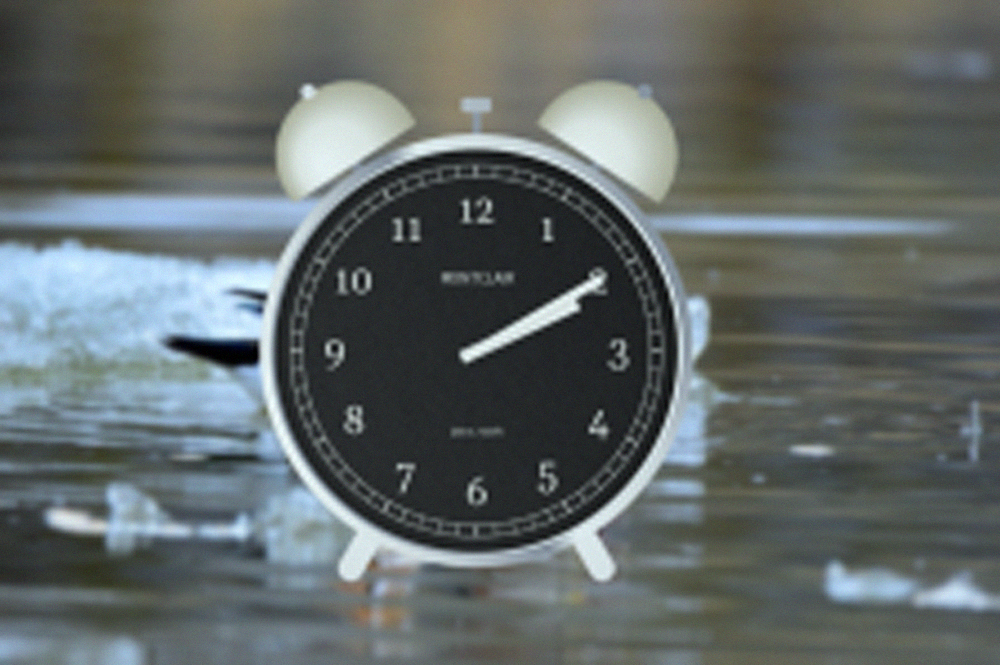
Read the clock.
2:10
